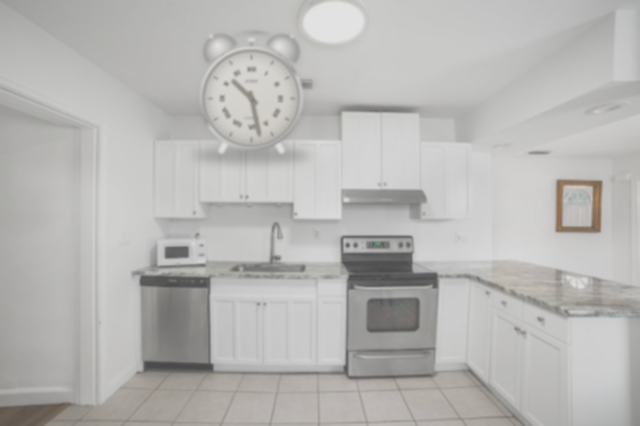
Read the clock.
10:28
